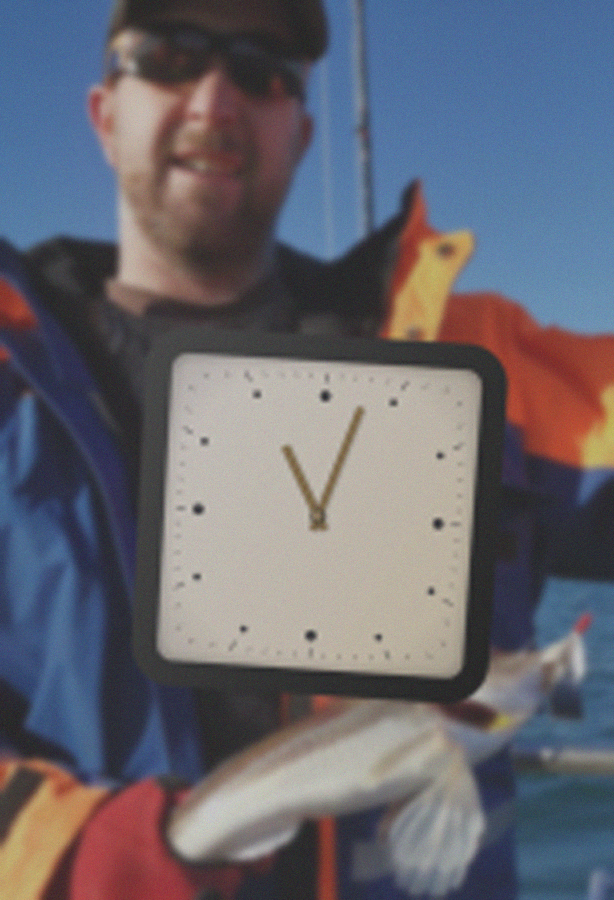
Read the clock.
11:03
